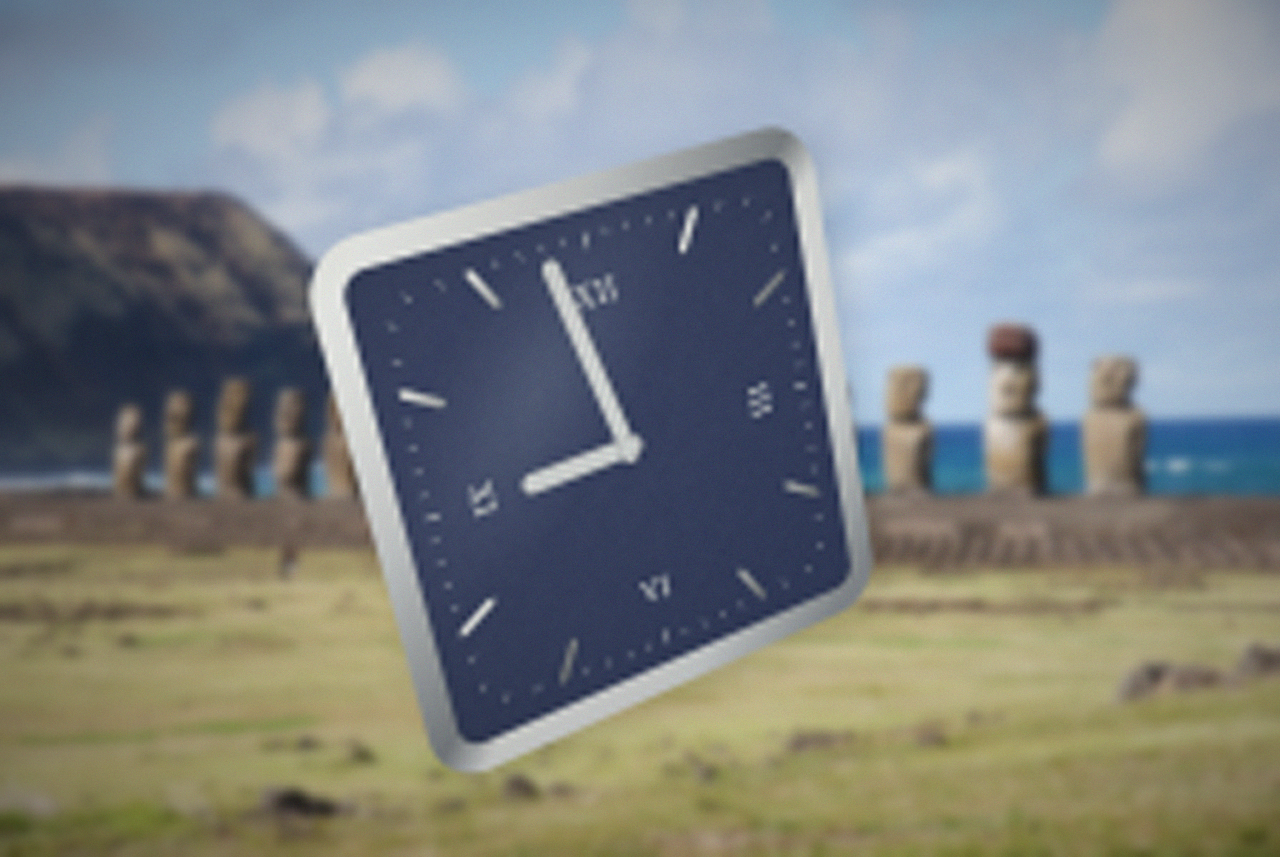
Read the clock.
8:58
